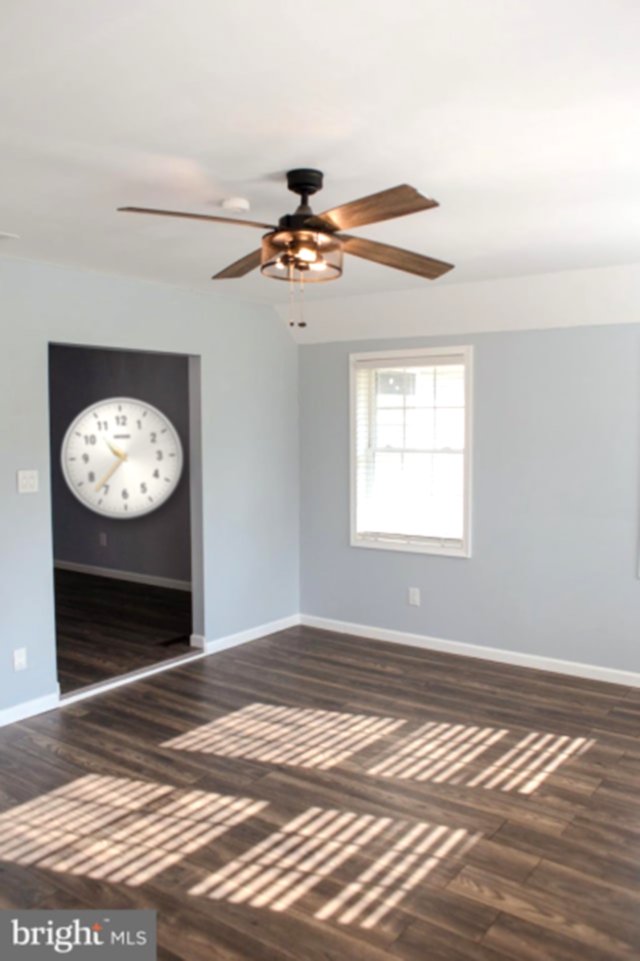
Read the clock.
10:37
